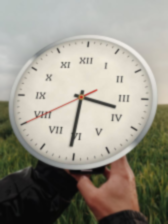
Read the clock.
3:30:40
